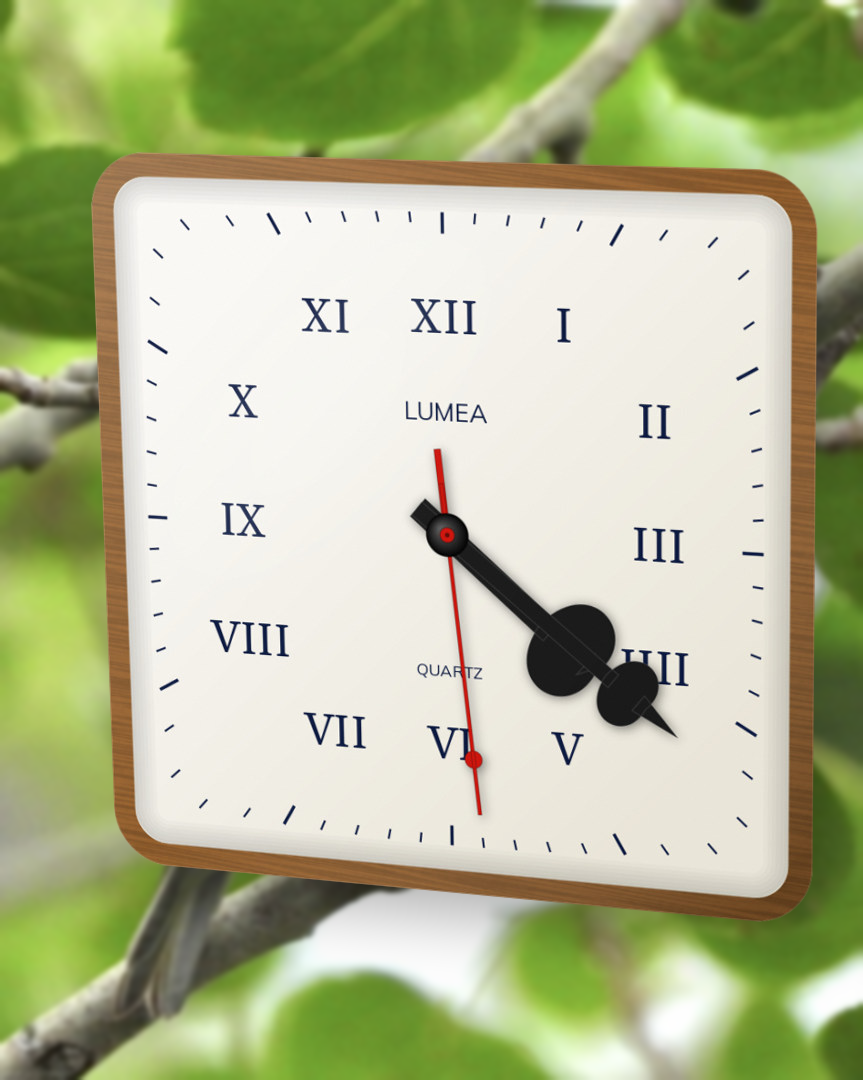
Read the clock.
4:21:29
